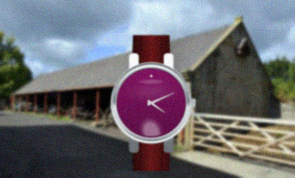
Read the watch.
4:11
